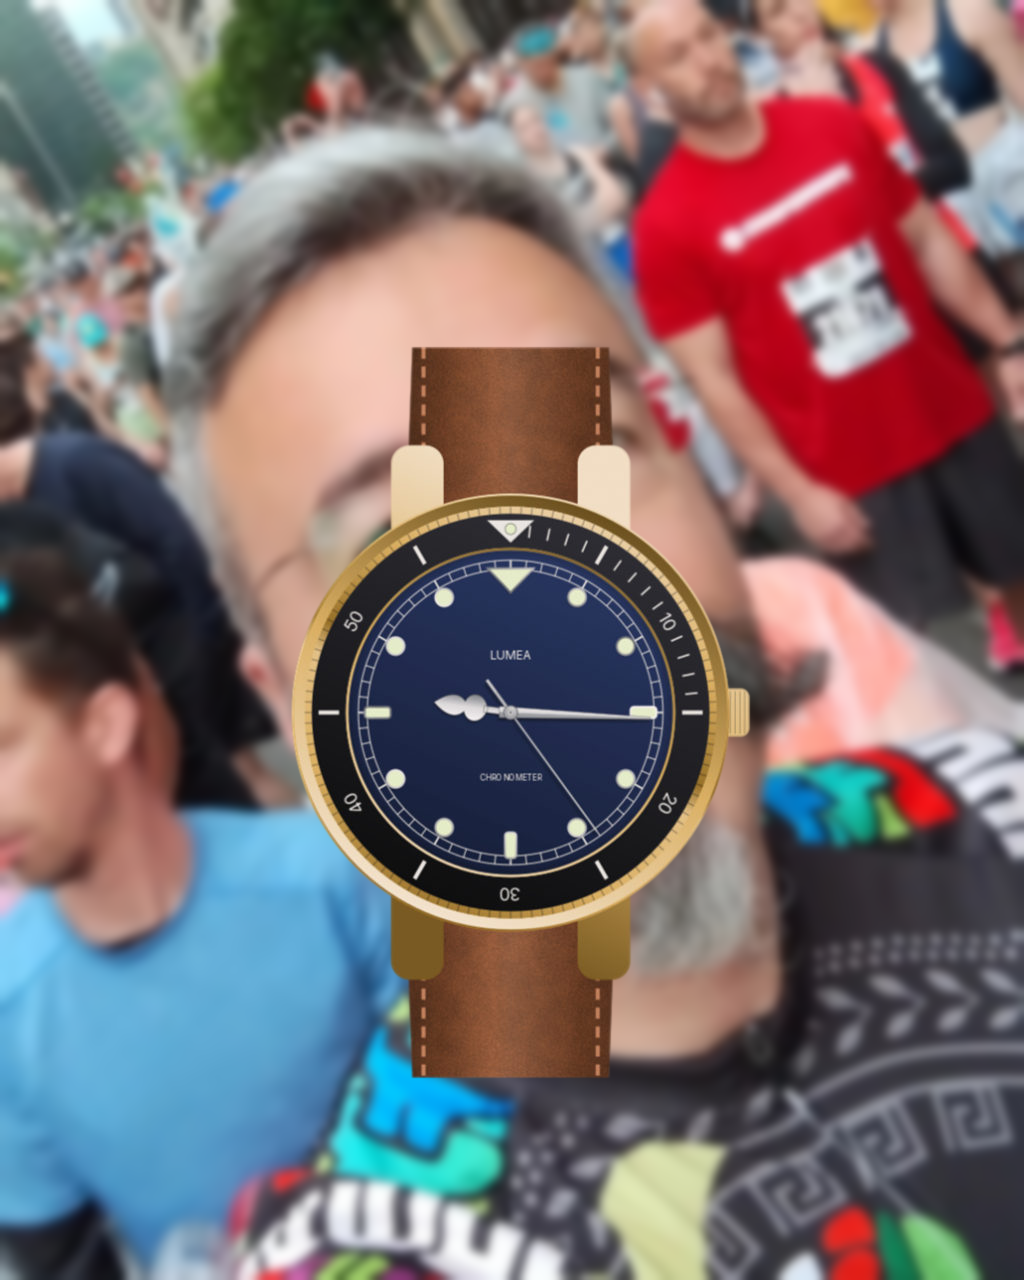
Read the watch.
9:15:24
